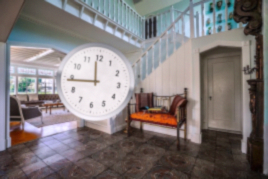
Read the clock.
11:44
